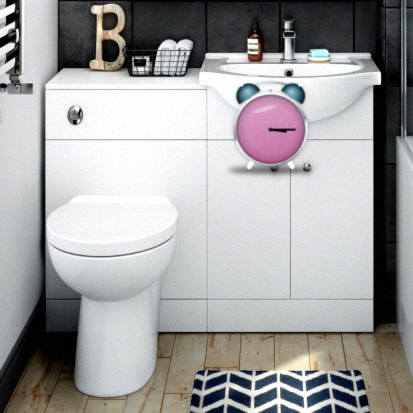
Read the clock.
3:15
